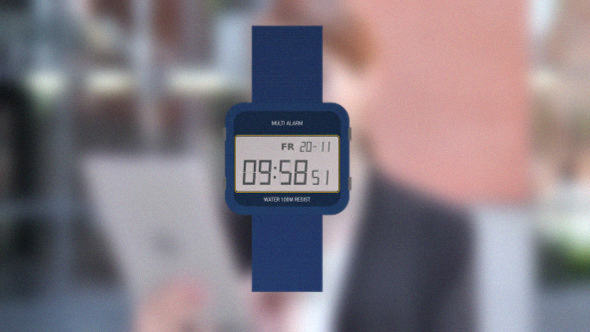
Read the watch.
9:58:51
